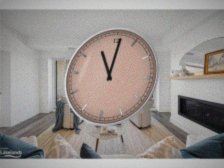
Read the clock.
11:01
